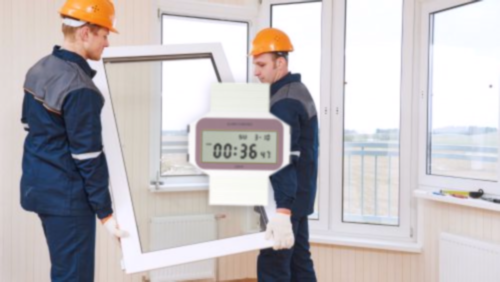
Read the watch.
0:36
